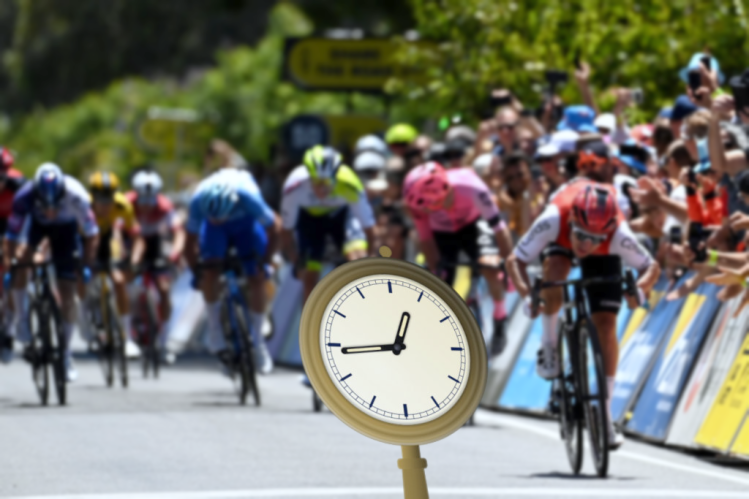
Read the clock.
12:44
